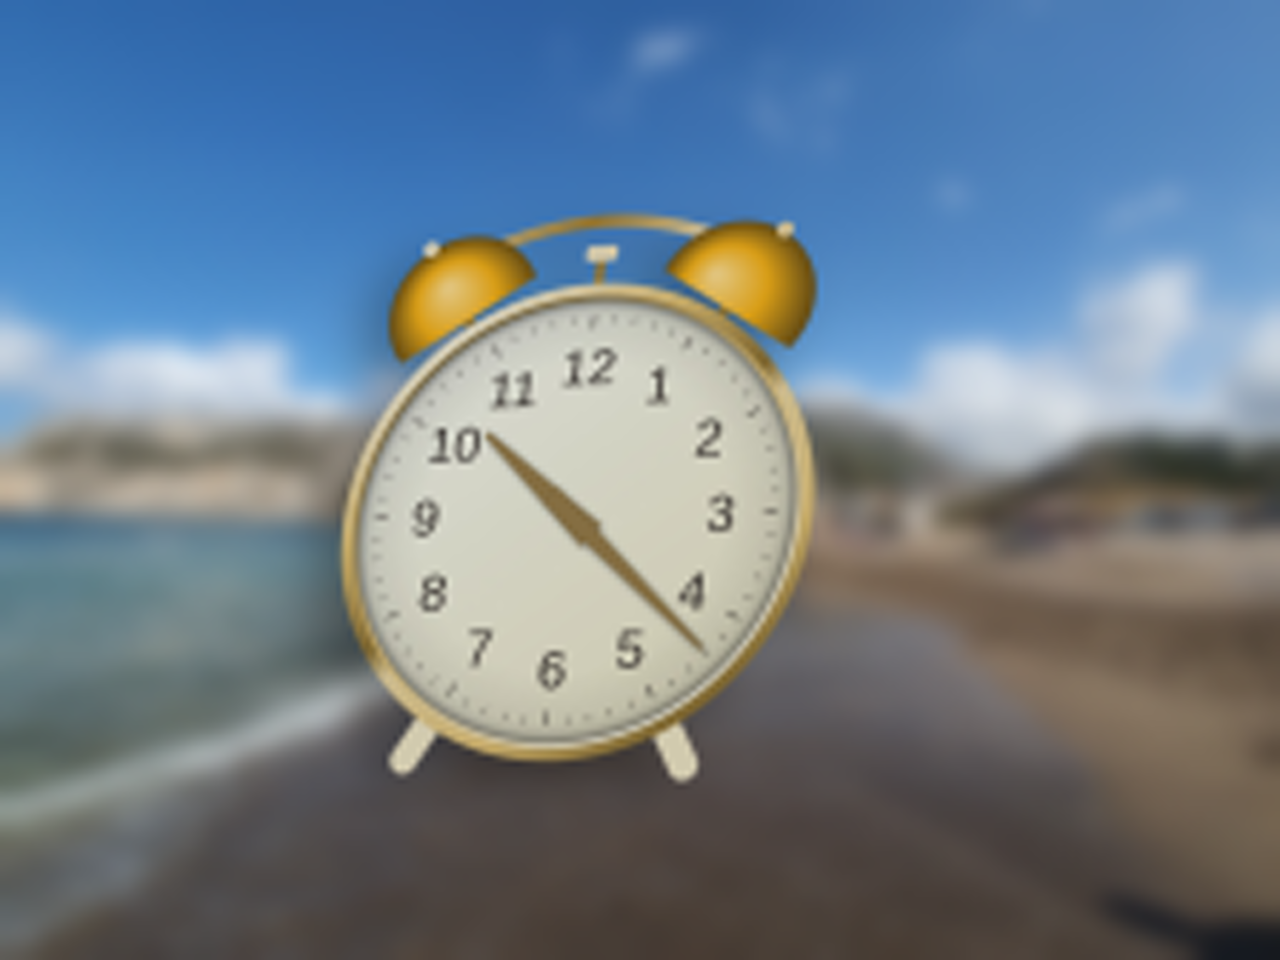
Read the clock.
10:22
